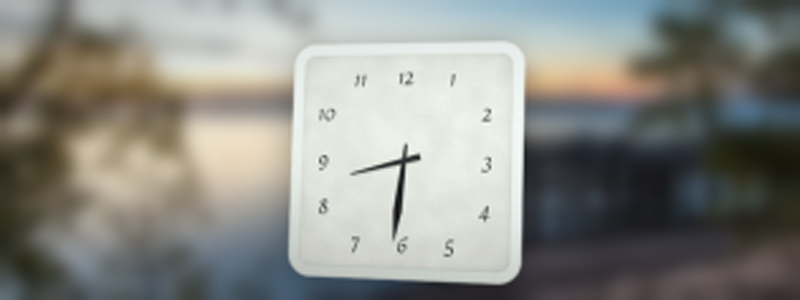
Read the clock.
8:31
